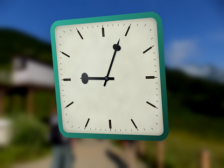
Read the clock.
9:04
